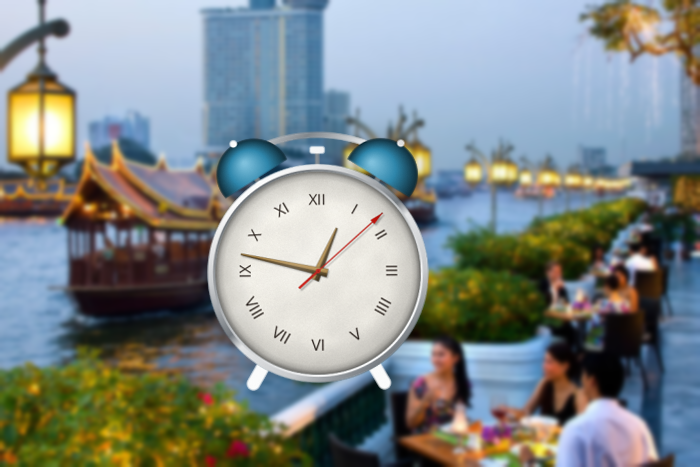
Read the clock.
12:47:08
